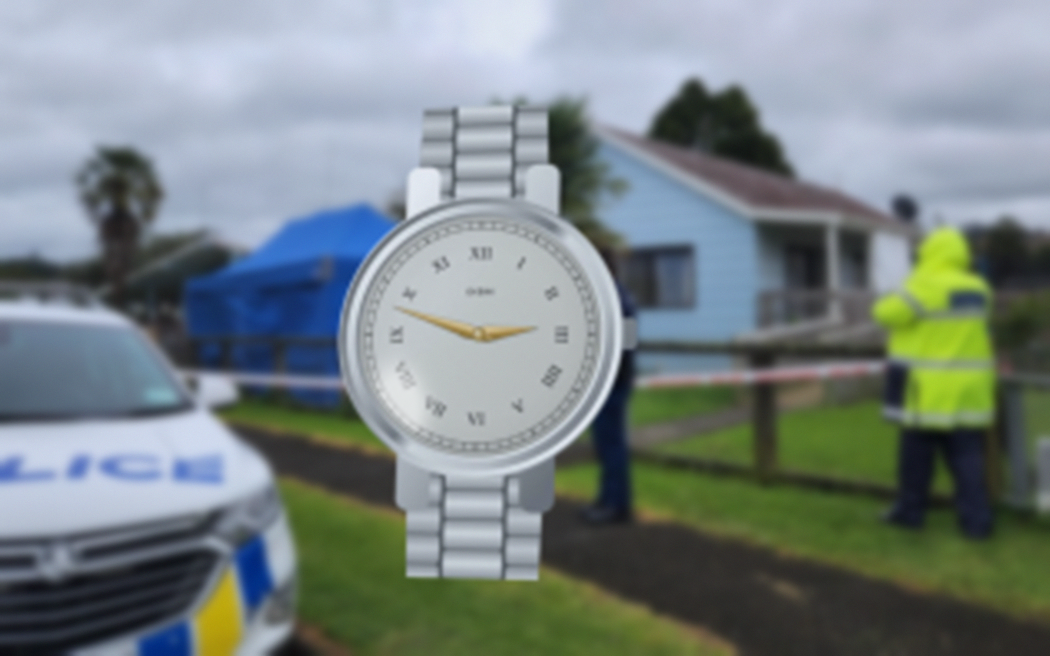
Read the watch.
2:48
